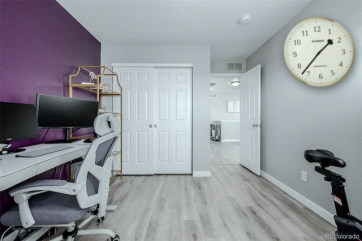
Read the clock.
1:37
